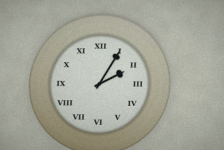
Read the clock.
2:05
